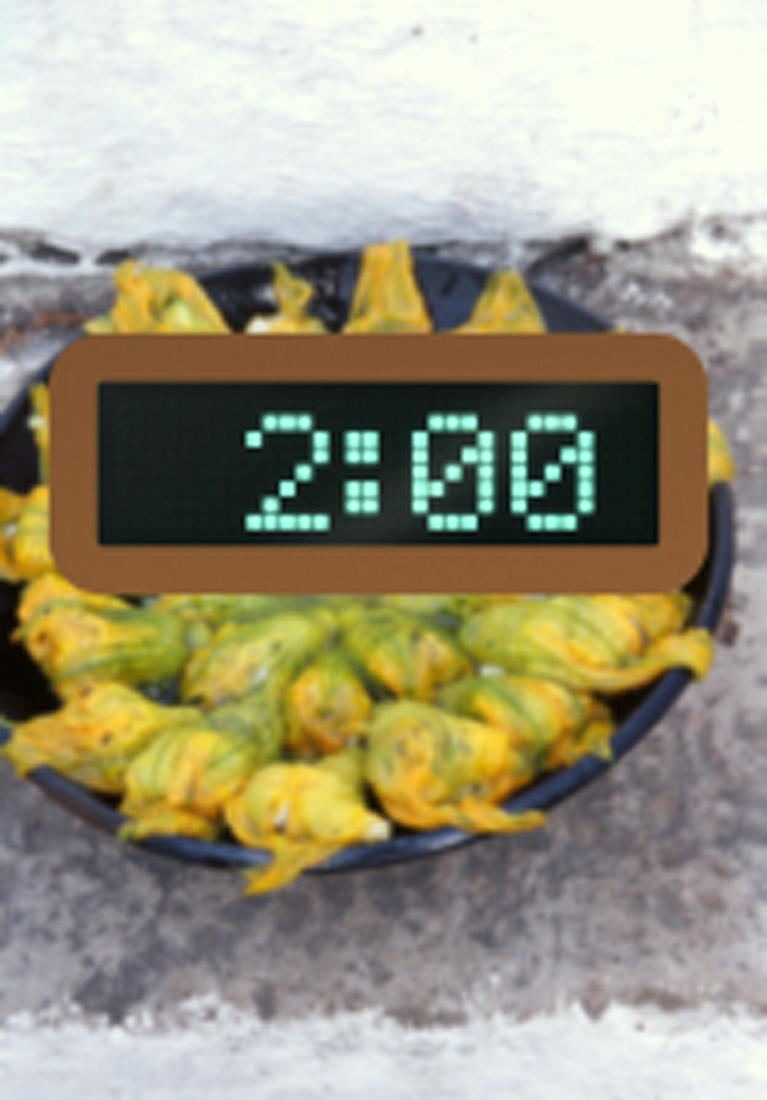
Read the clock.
2:00
